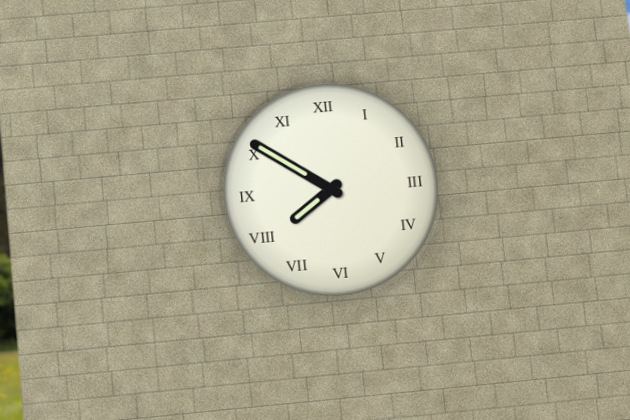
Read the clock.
7:51
